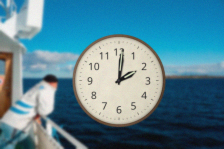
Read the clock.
2:01
